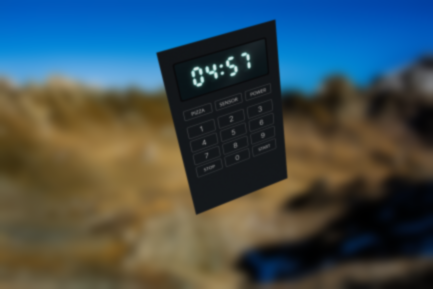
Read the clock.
4:57
